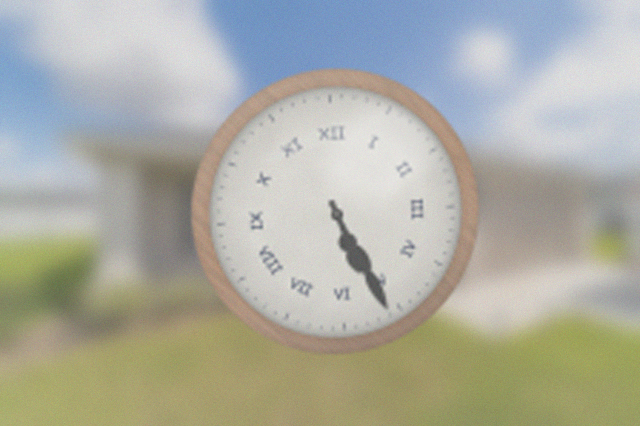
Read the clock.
5:26
